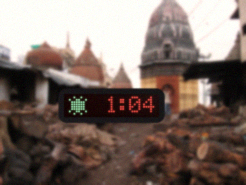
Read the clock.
1:04
